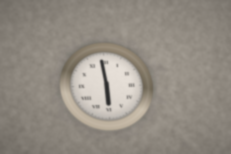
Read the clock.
5:59
